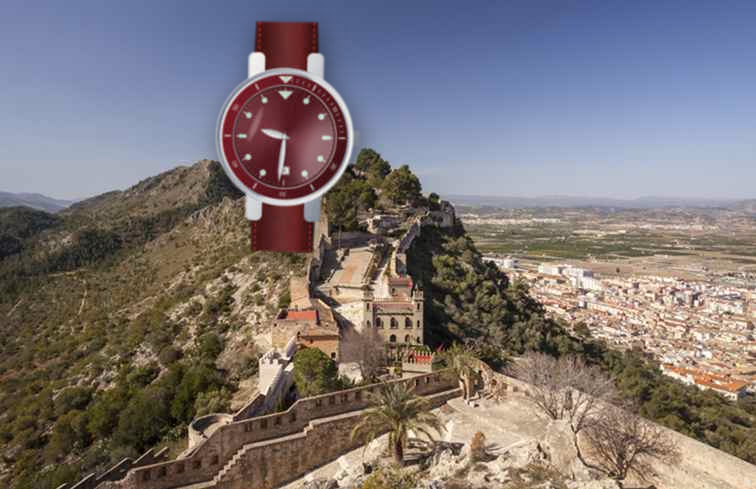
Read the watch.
9:31
